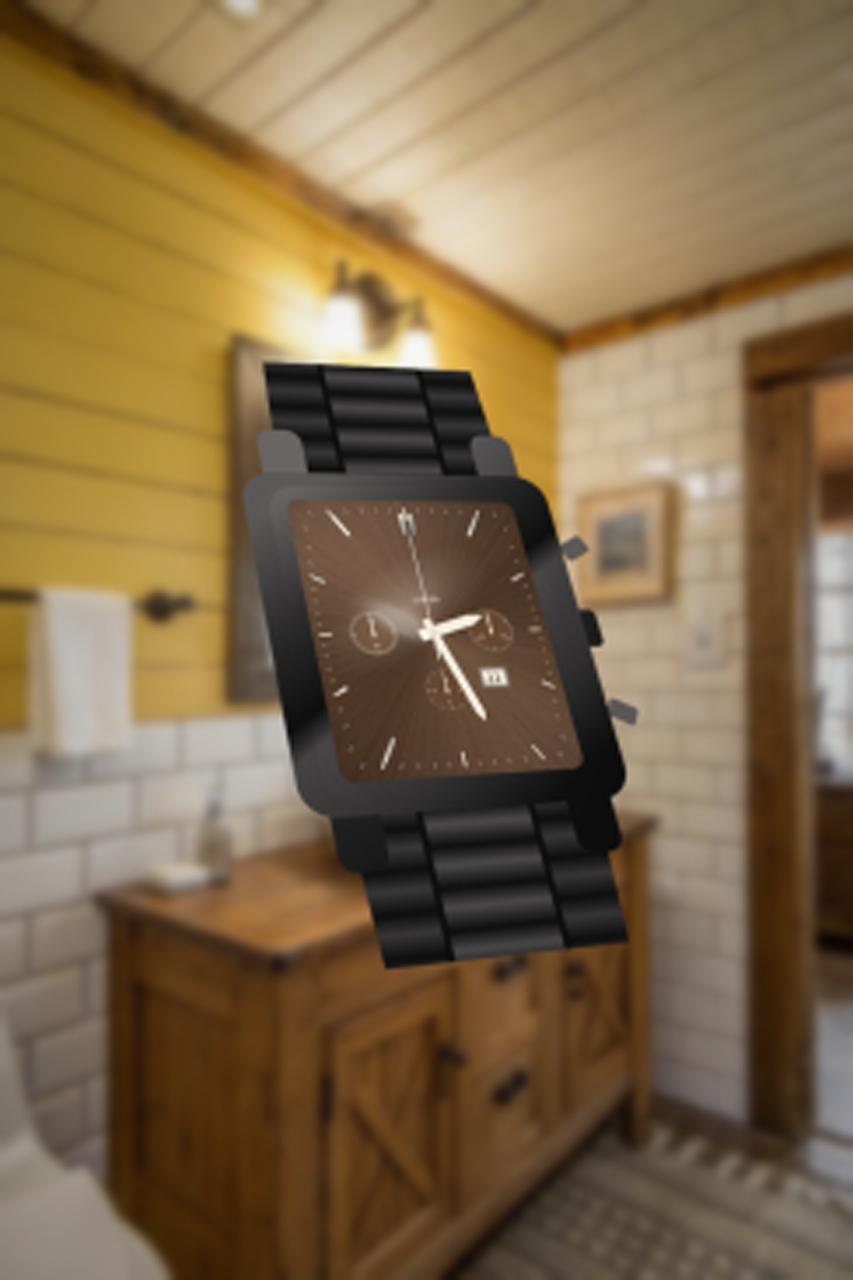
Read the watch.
2:27
